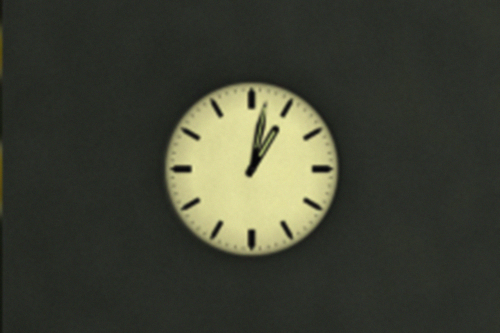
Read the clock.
1:02
